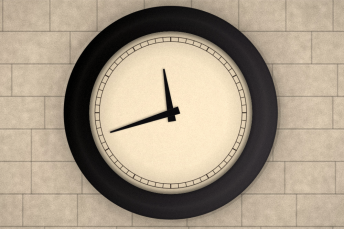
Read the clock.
11:42
